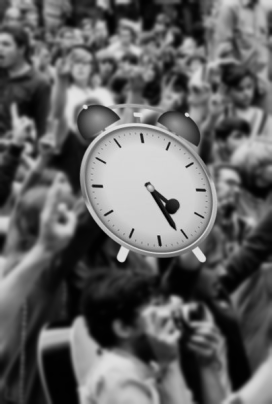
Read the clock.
4:26
